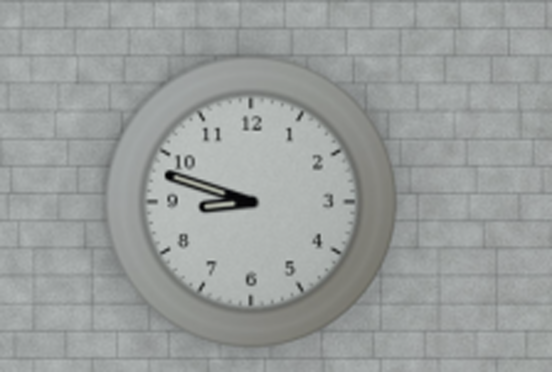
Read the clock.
8:48
